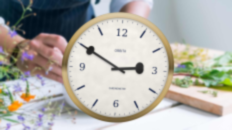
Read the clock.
2:50
